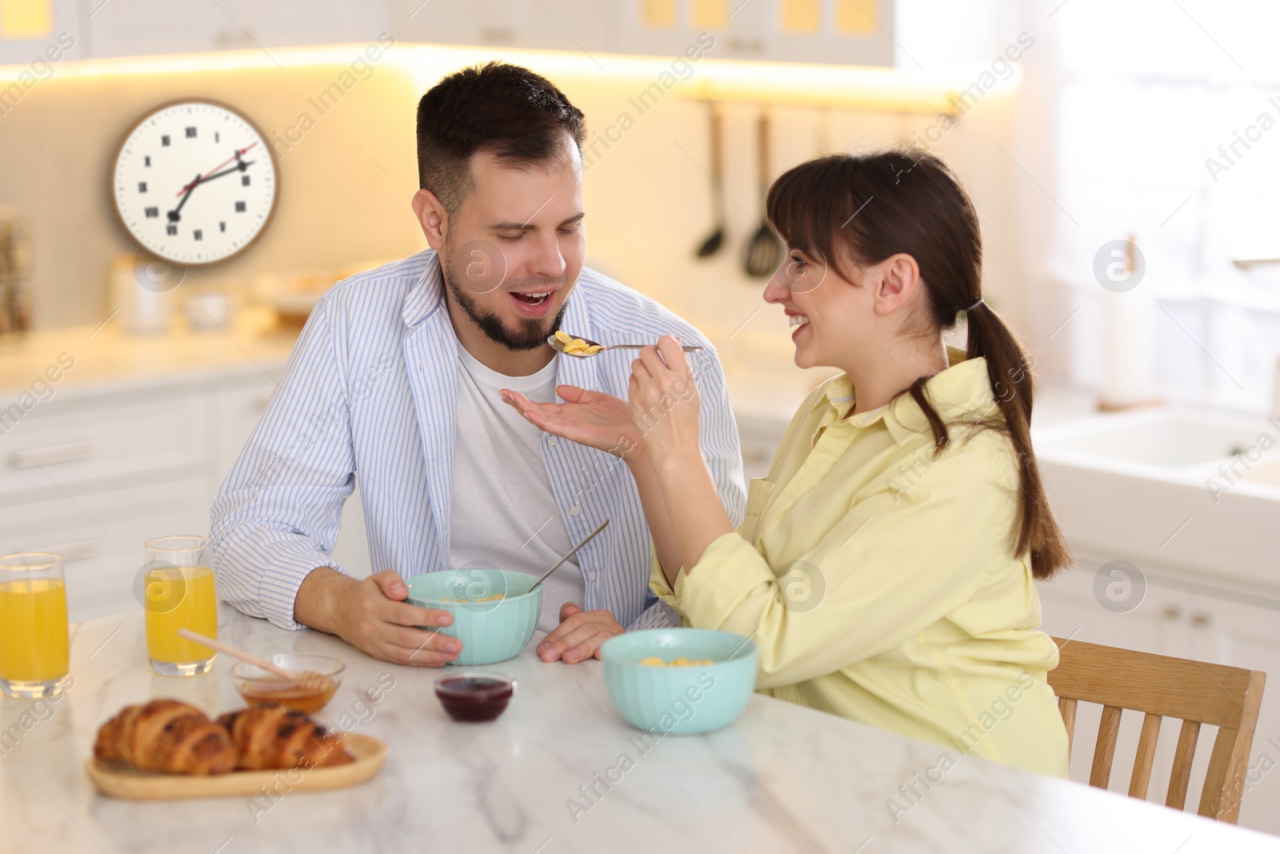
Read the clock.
7:12:10
